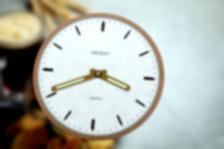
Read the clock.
3:41
